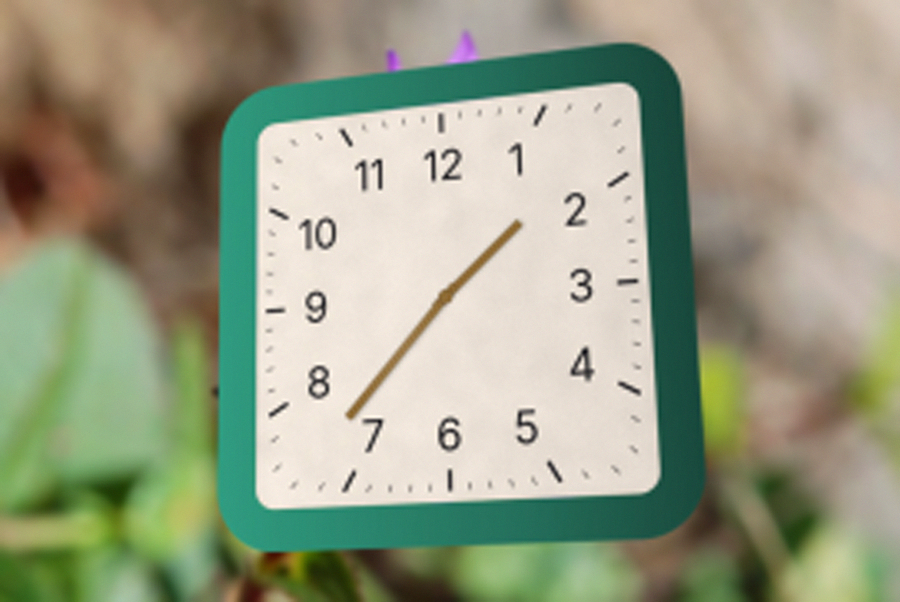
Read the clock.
1:37
